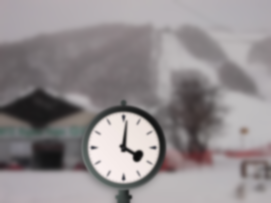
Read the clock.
4:01
